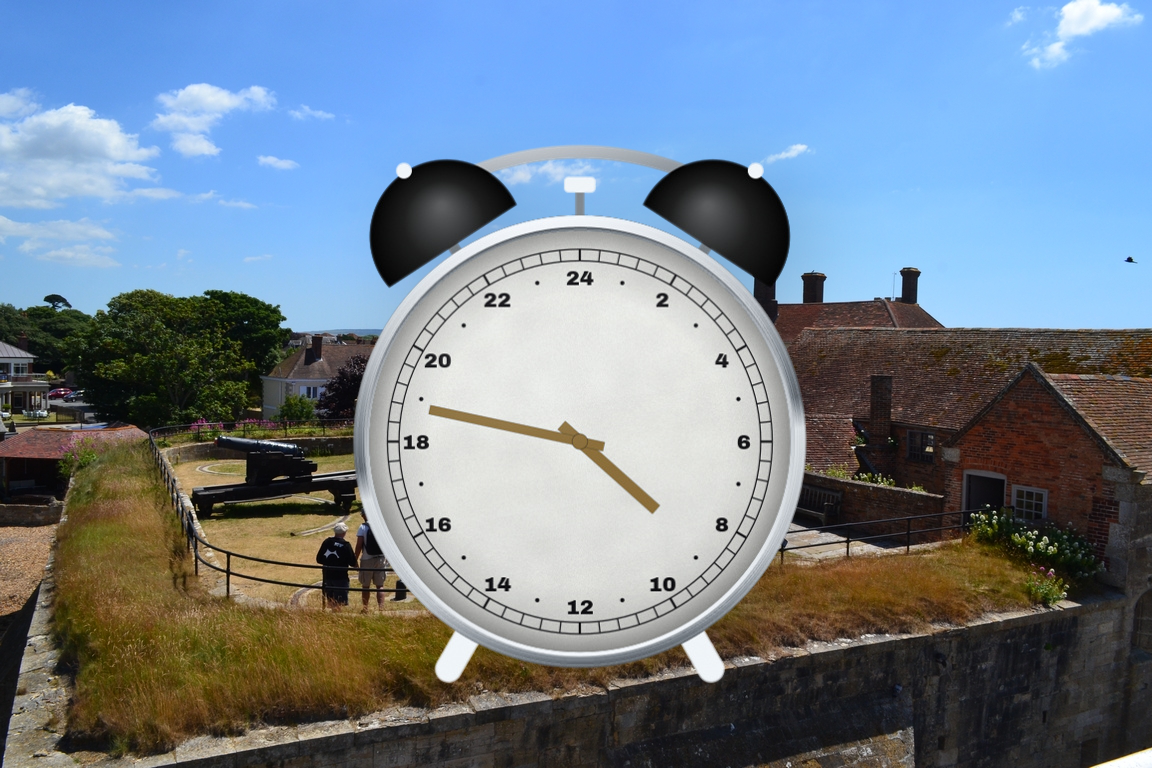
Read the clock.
8:47
